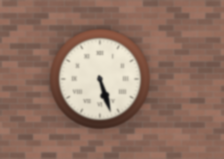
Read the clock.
5:27
